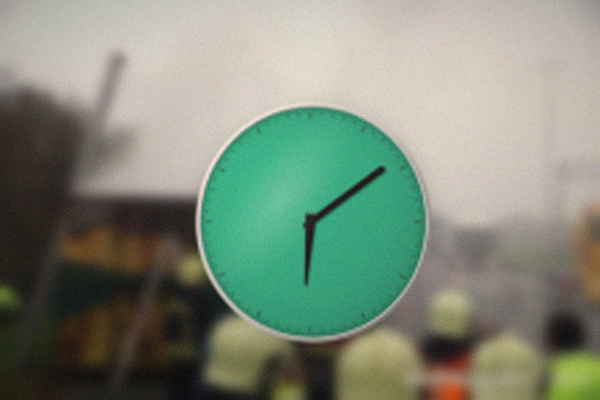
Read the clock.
6:09
